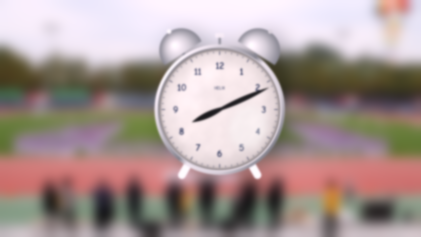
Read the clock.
8:11
